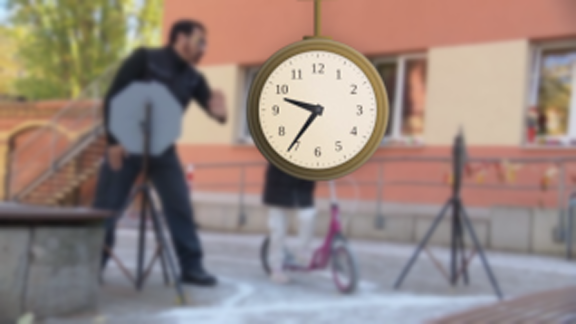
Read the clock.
9:36
